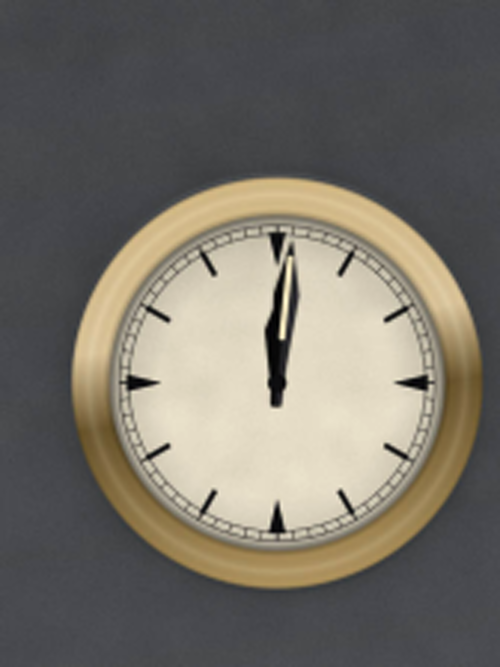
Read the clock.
12:01
